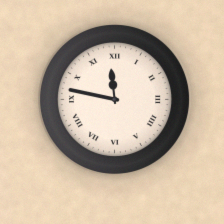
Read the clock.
11:47
